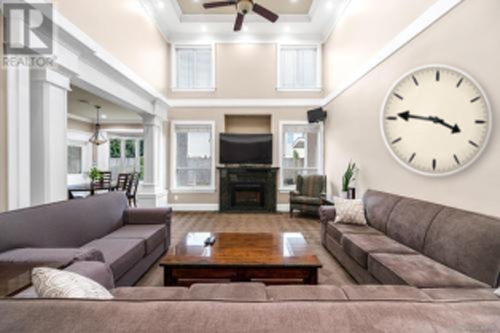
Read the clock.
3:46
